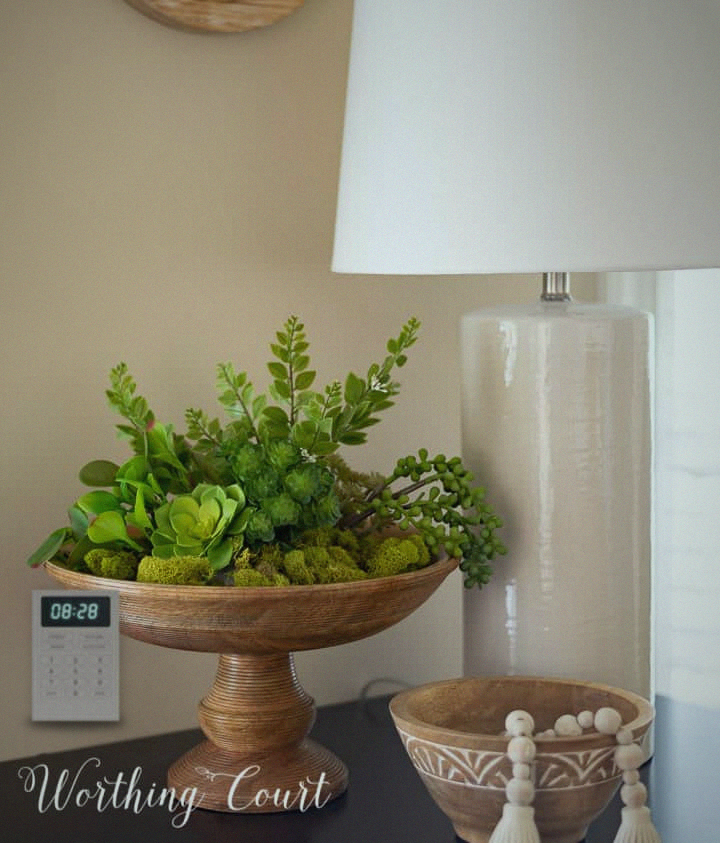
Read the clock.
8:28
